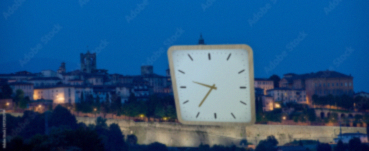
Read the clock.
9:36
